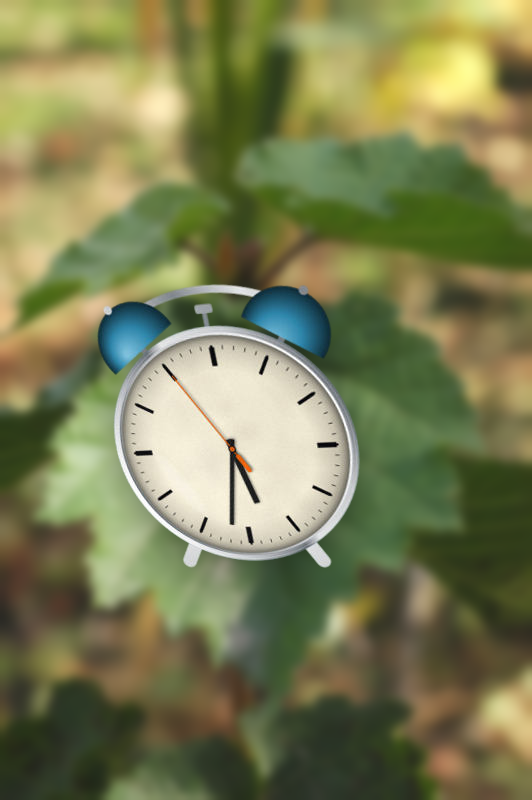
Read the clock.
5:31:55
